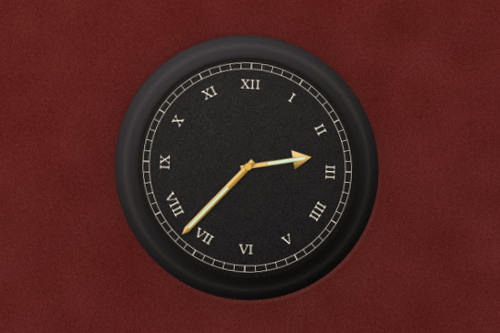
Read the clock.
2:37
